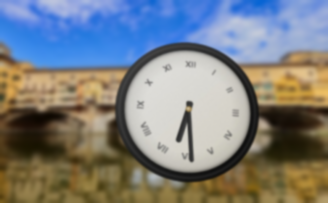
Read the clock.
6:29
